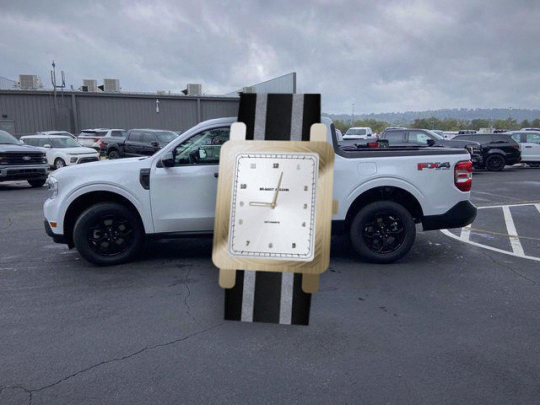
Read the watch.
9:02
